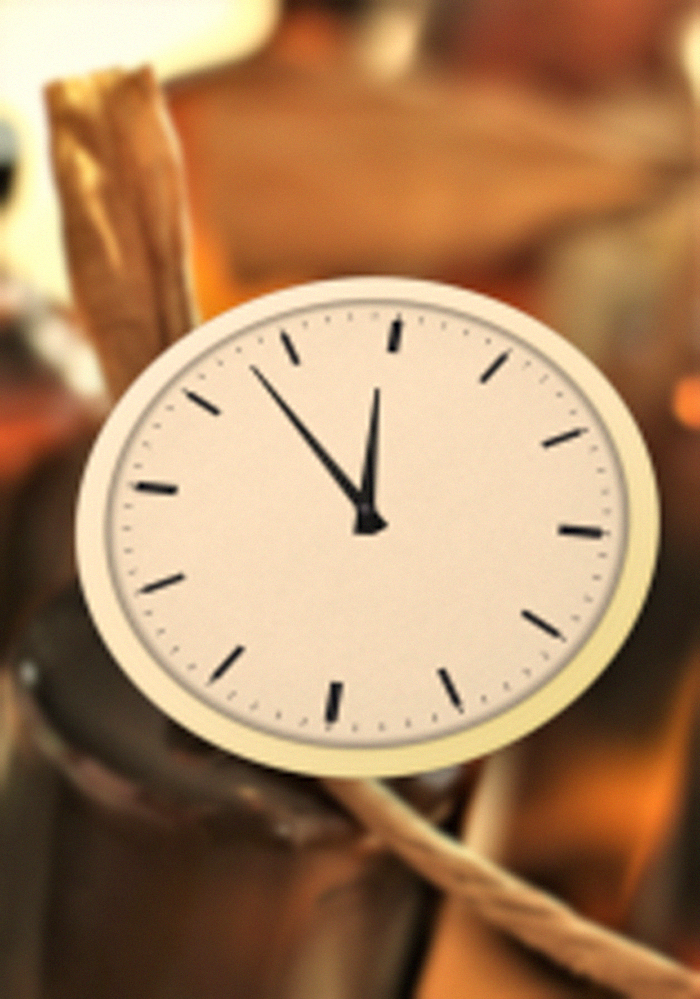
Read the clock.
11:53
